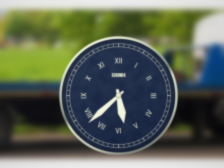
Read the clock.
5:38
